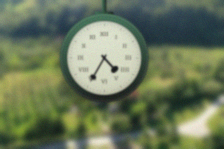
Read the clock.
4:35
